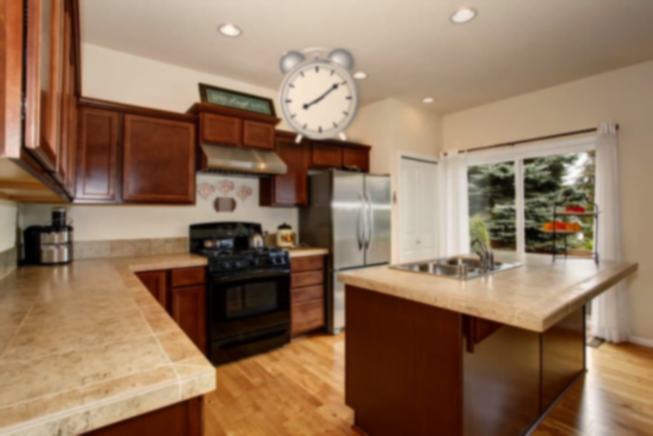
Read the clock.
8:09
